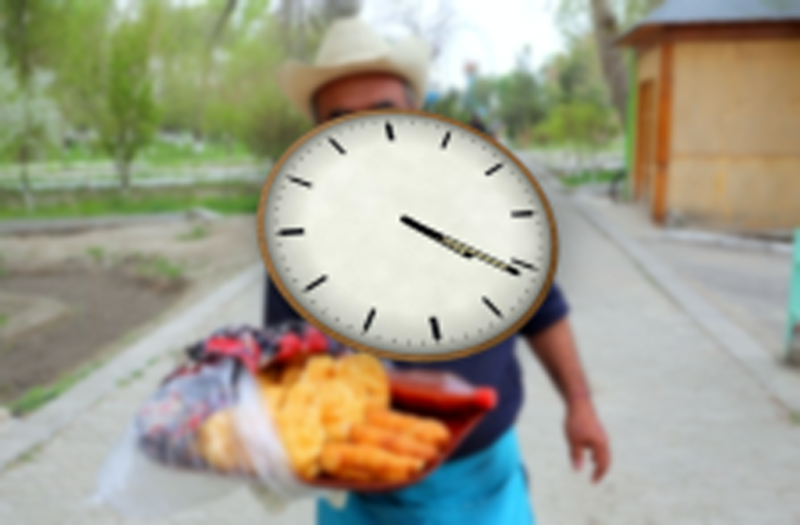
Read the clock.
4:21
